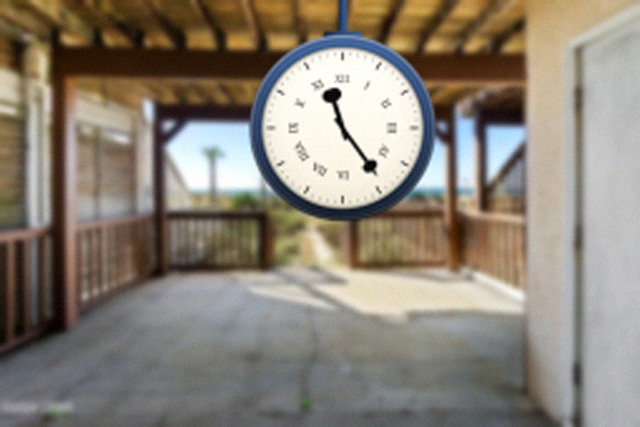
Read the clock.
11:24
